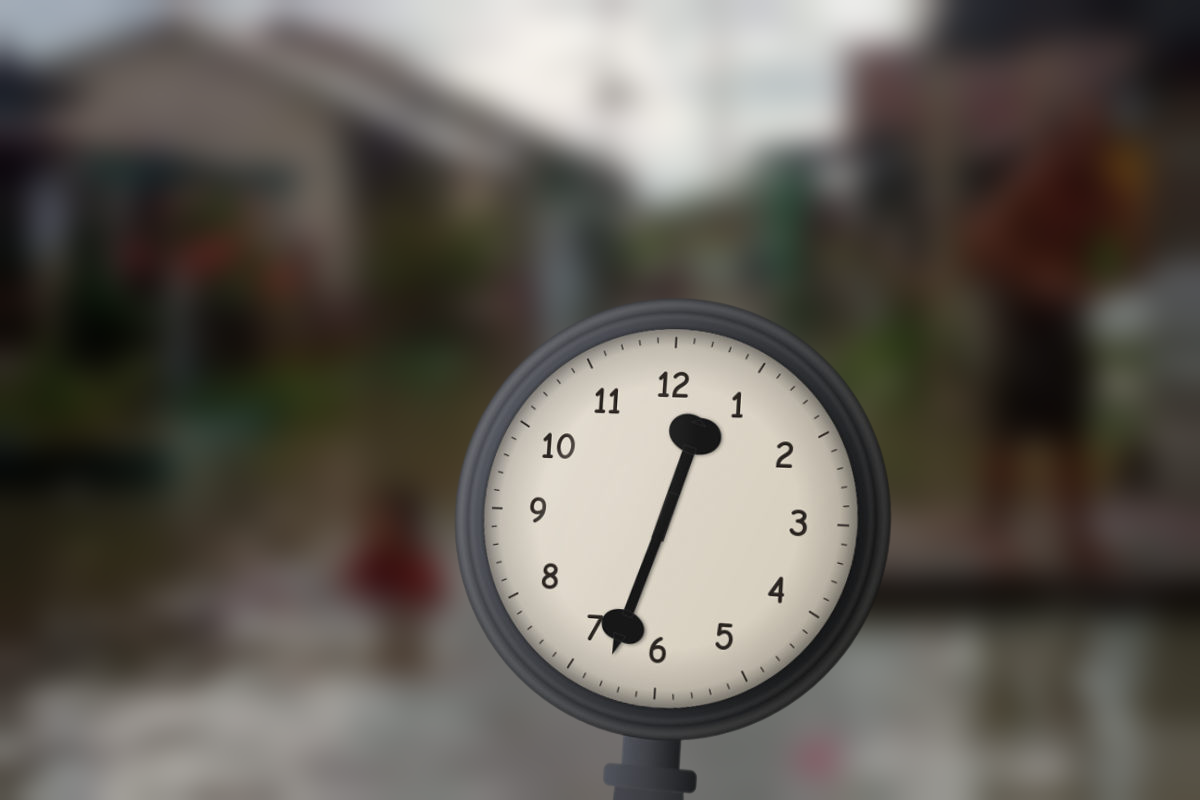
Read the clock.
12:33
